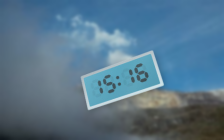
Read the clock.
15:16
